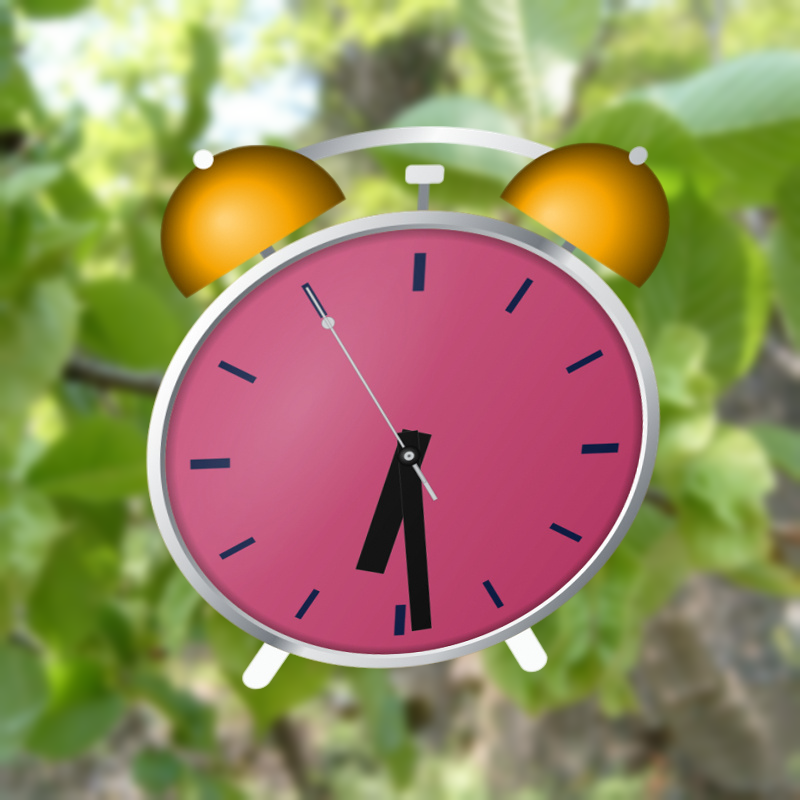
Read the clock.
6:28:55
